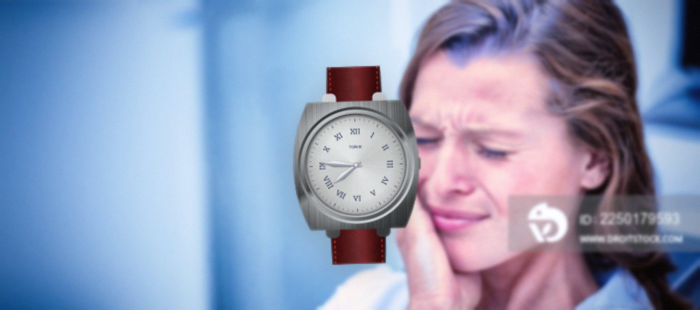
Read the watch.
7:46
